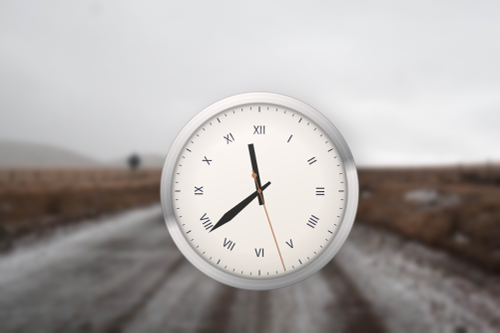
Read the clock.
11:38:27
